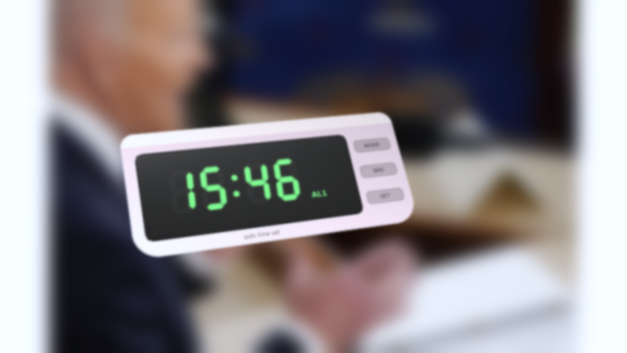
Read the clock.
15:46
